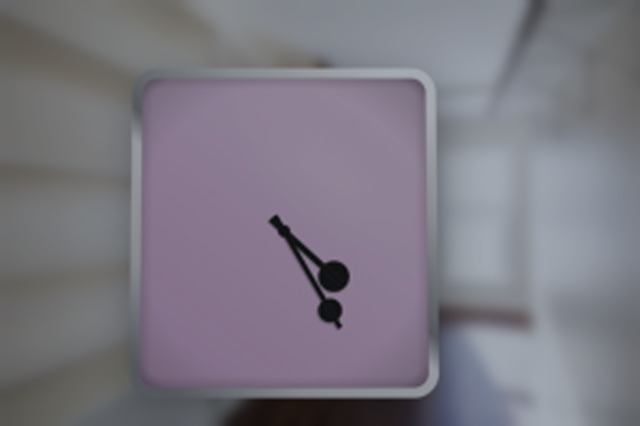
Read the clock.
4:25
